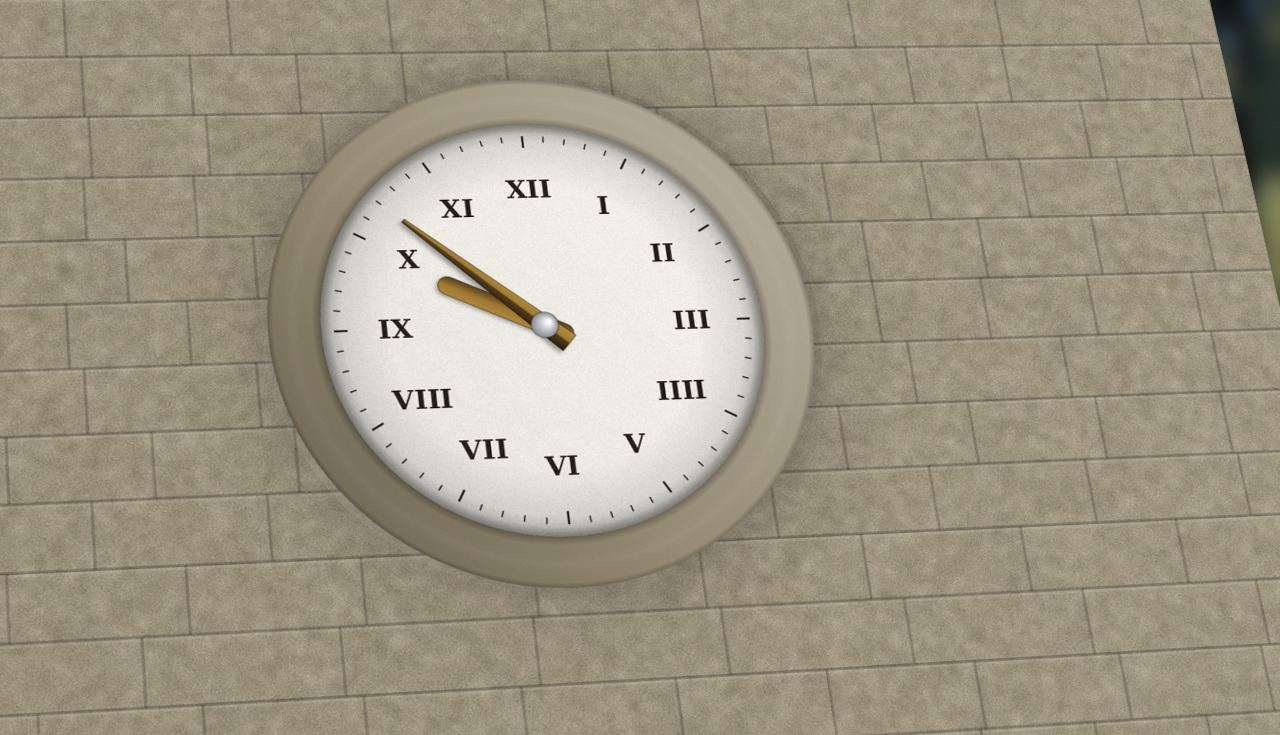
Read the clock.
9:52
